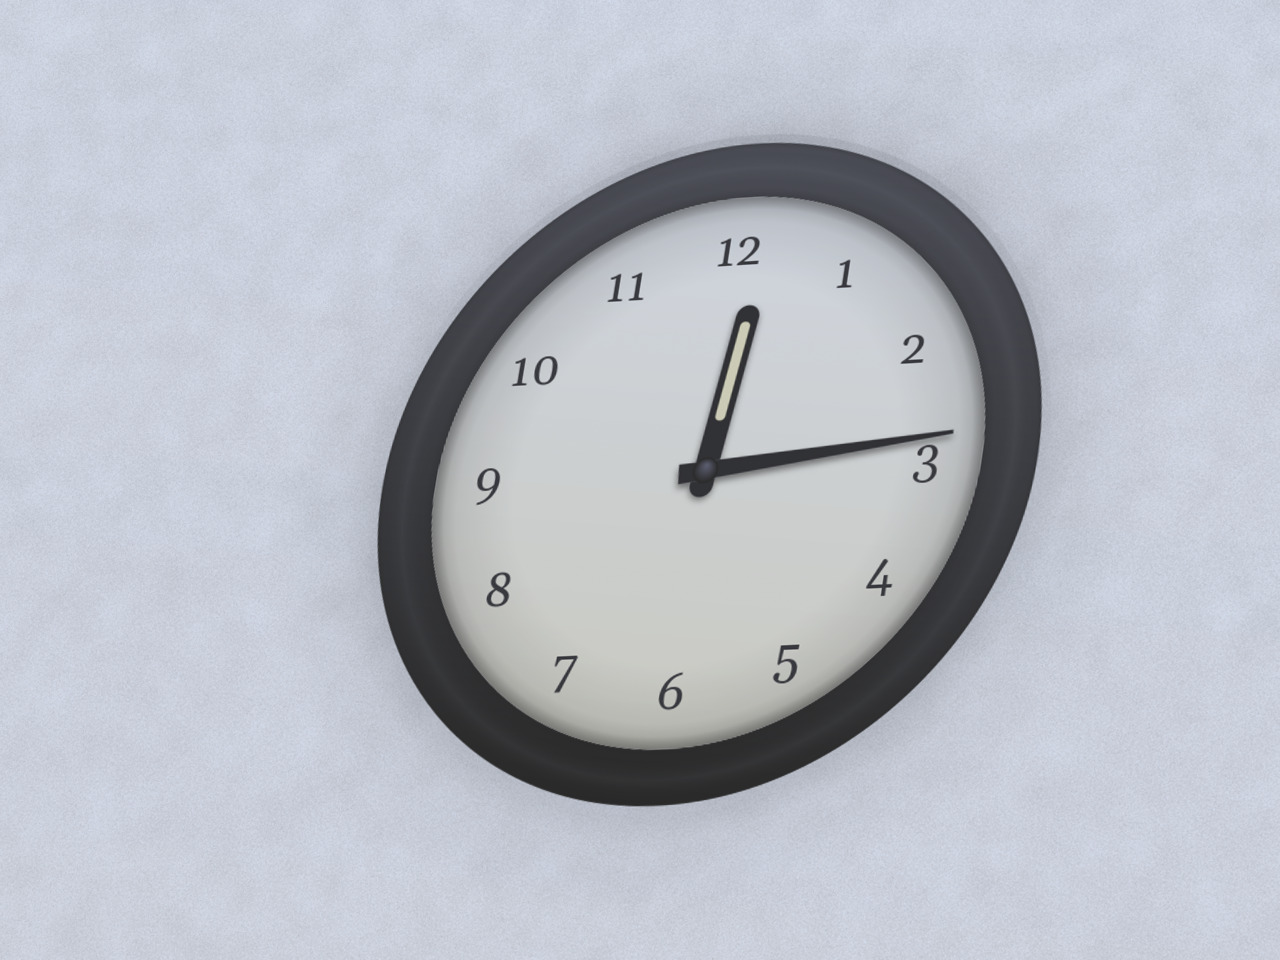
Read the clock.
12:14
